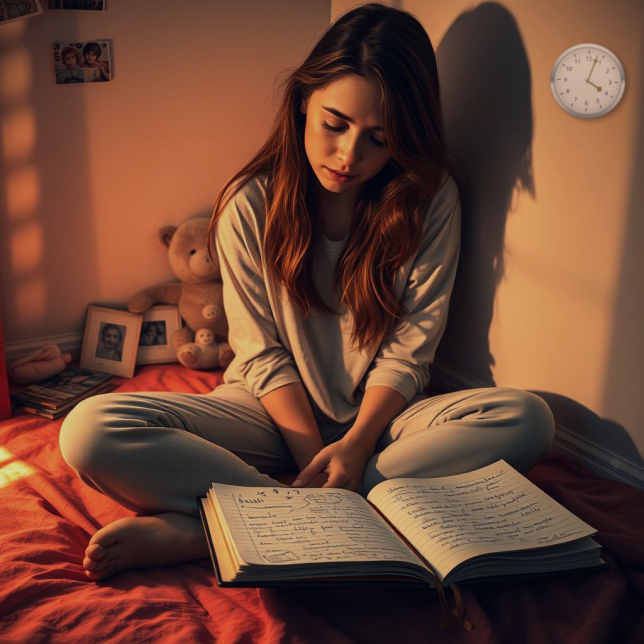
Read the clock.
4:03
